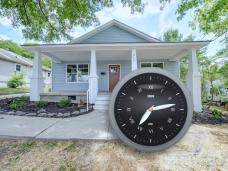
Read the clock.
7:13
